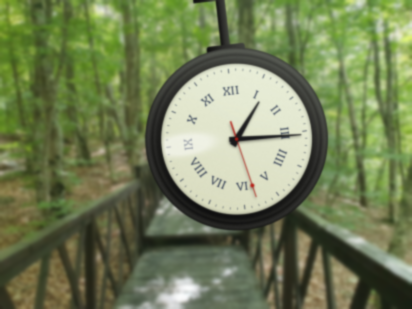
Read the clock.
1:15:28
